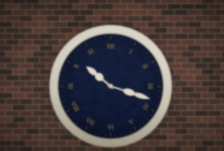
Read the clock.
10:18
